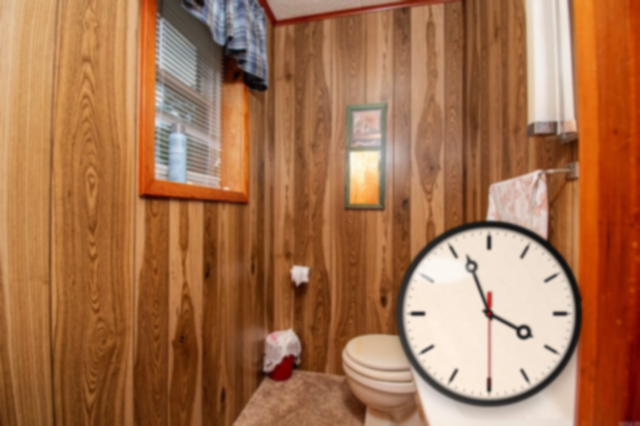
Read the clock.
3:56:30
